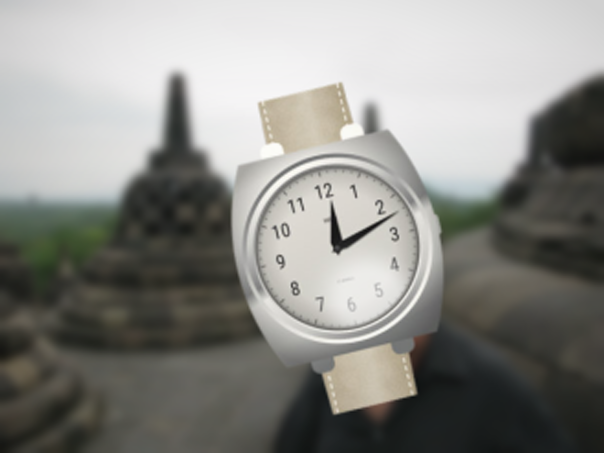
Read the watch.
12:12
